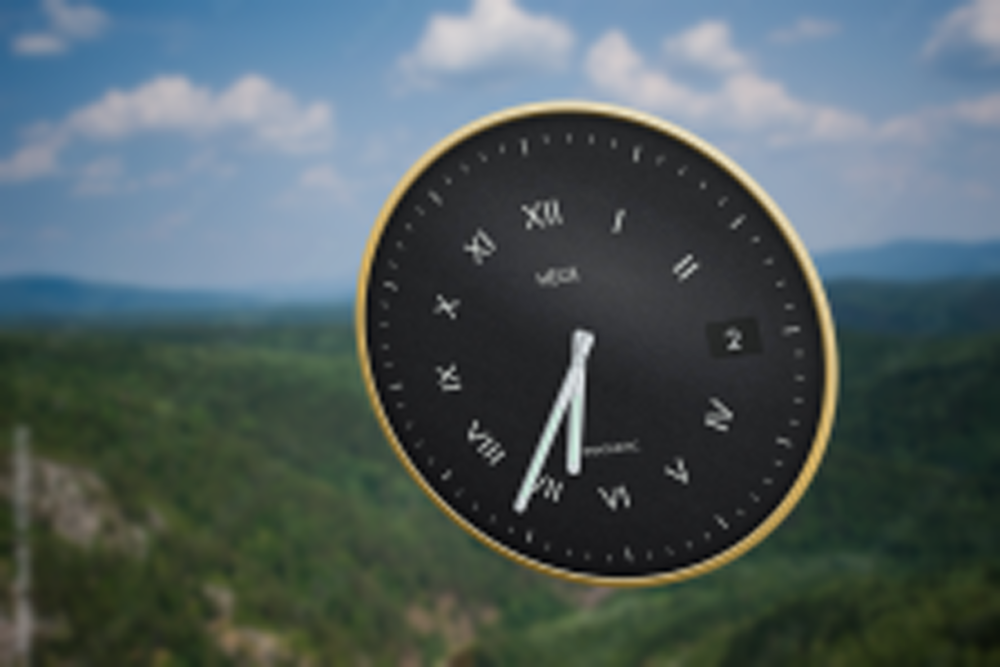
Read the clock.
6:36
